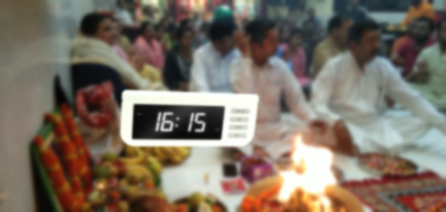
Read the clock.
16:15
